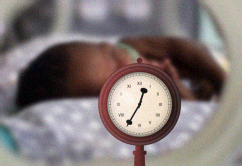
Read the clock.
12:35
